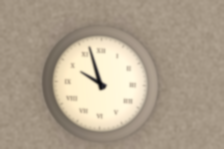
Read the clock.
9:57
